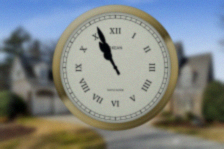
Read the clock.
10:56
